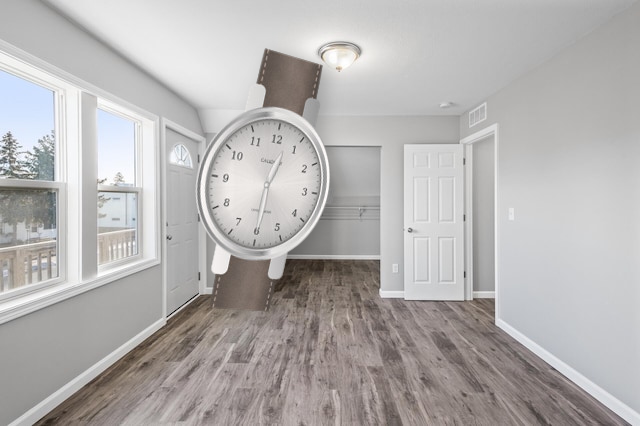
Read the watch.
12:30
